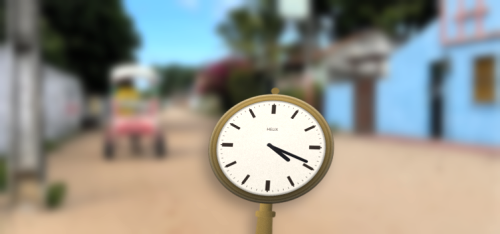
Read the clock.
4:19
